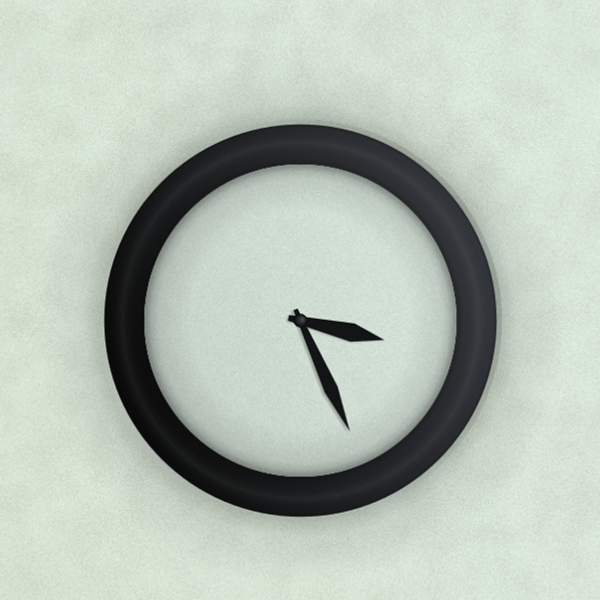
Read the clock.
3:26
